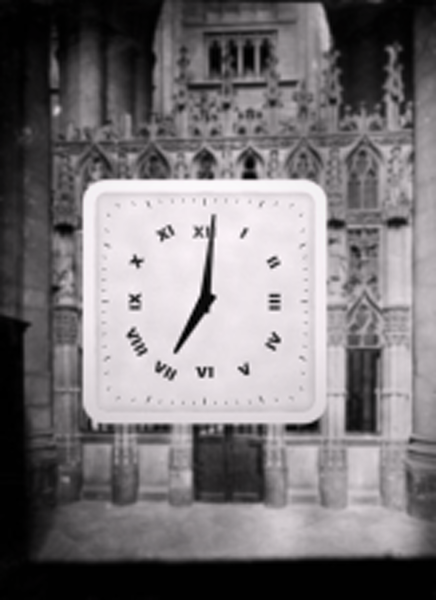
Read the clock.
7:01
